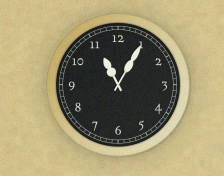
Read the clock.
11:05
